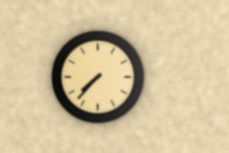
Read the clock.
7:37
